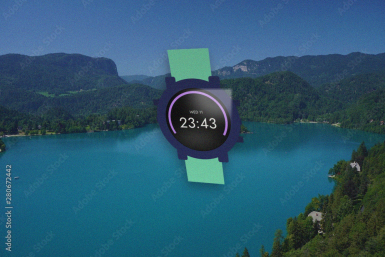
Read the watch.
23:43
